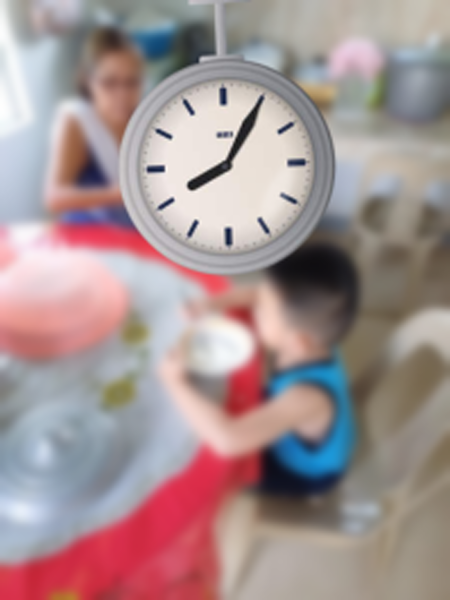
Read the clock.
8:05
